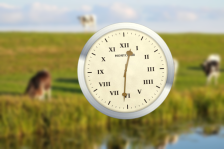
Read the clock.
12:31
